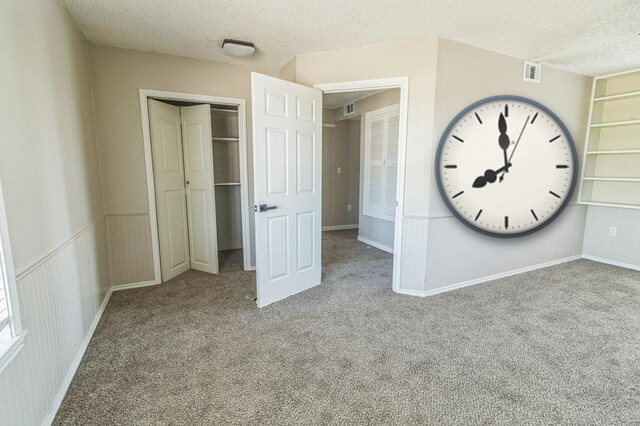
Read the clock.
7:59:04
